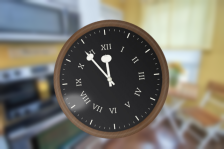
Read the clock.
11:54
